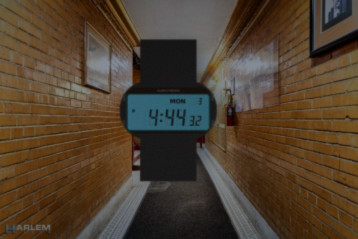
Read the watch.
4:44:32
